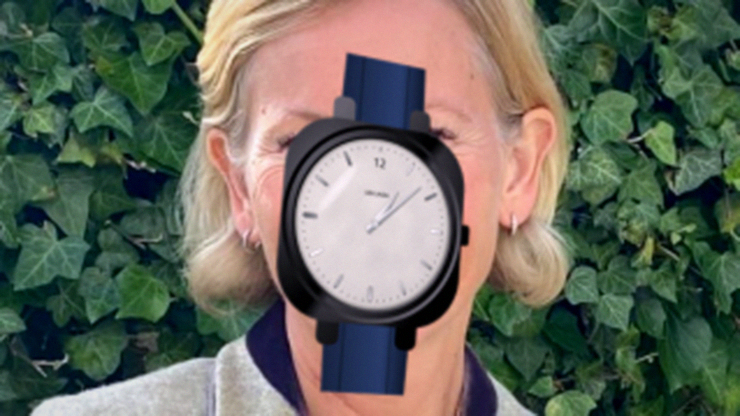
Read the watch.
1:08
